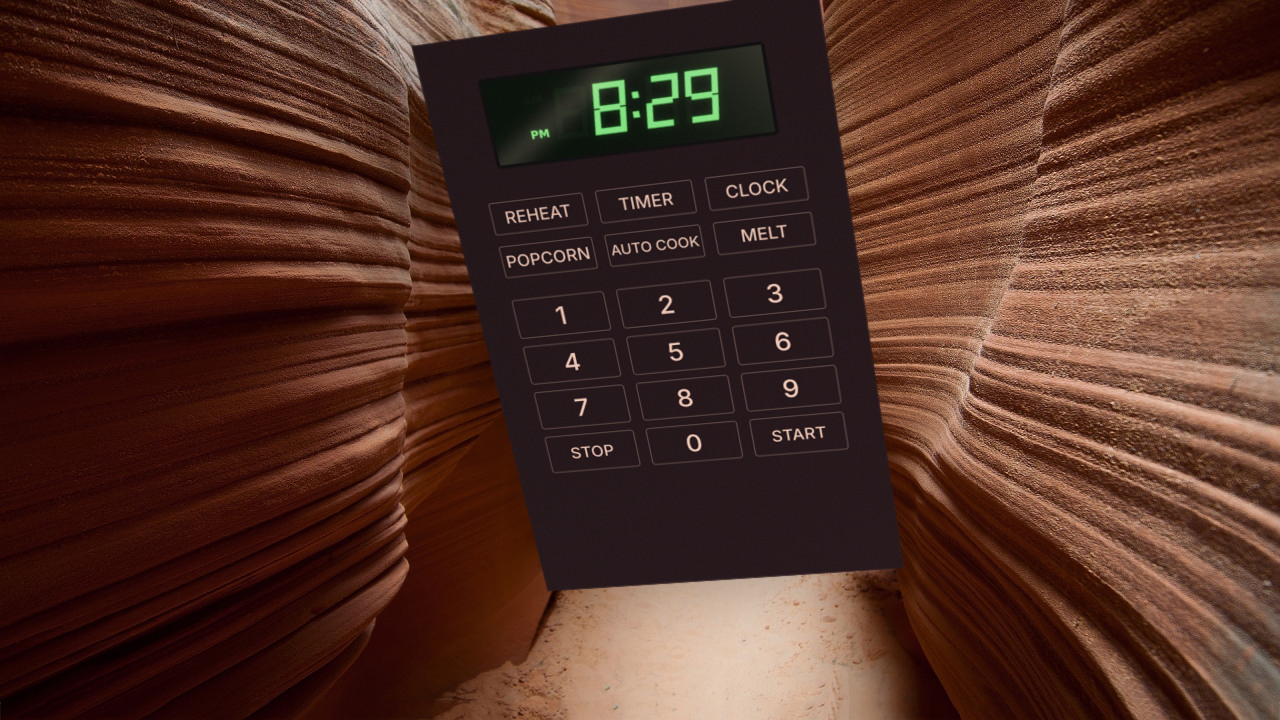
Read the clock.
8:29
